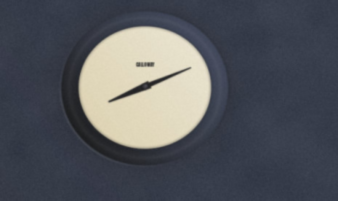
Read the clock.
8:11
